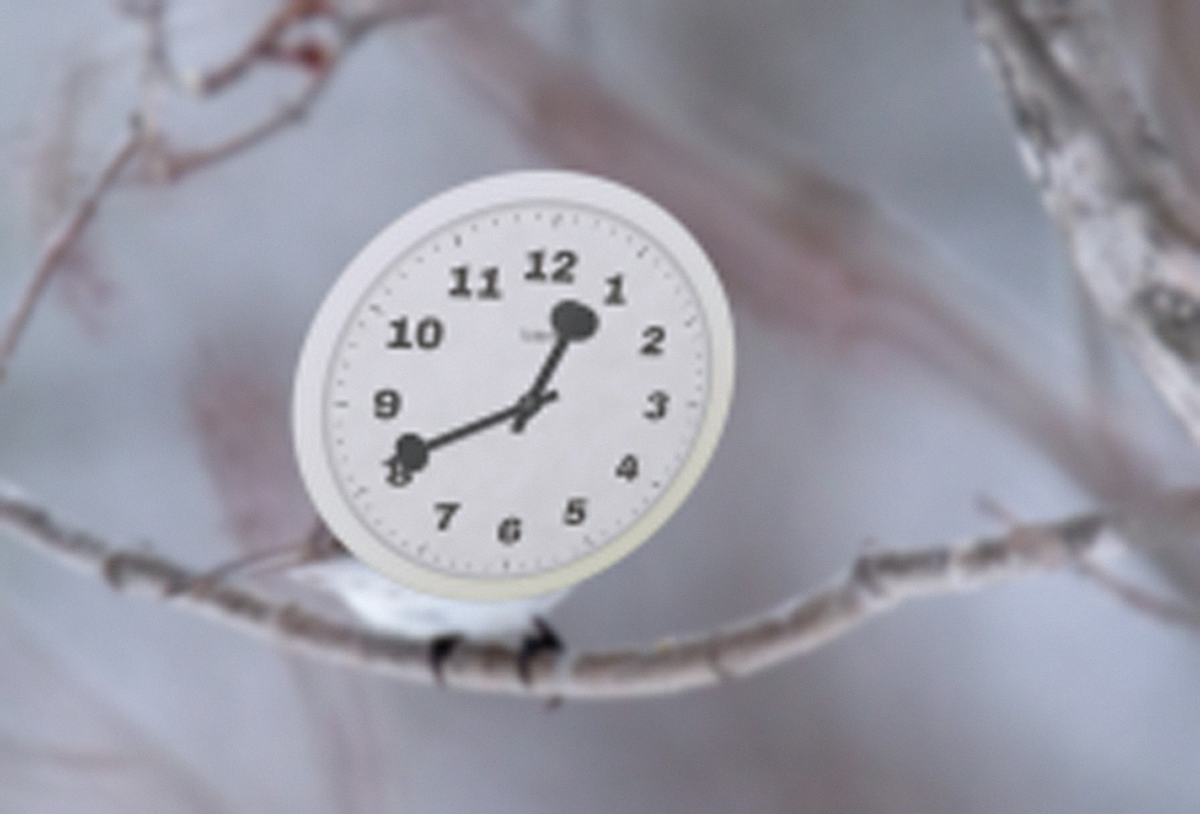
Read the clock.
12:41
